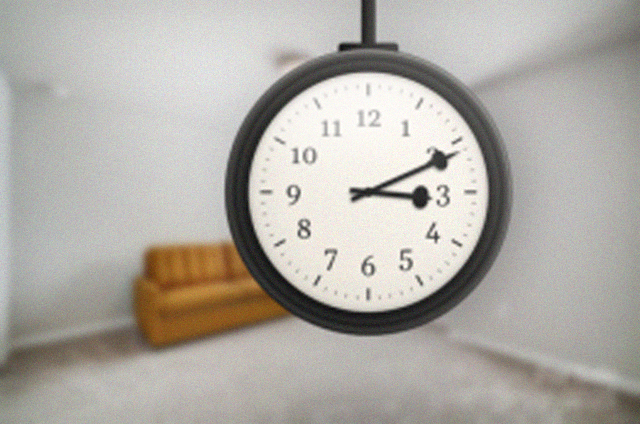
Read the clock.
3:11
